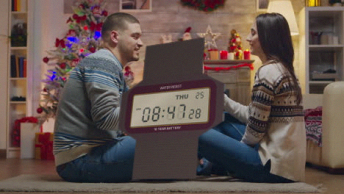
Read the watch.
8:47:28
